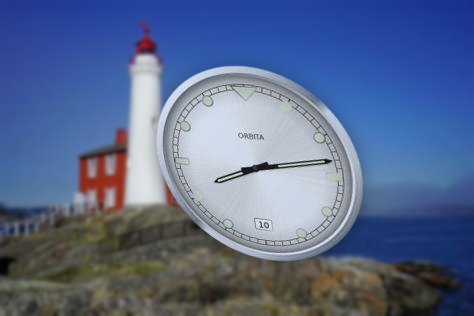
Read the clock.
8:13
